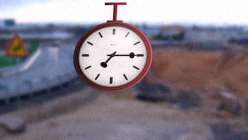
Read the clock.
7:15
